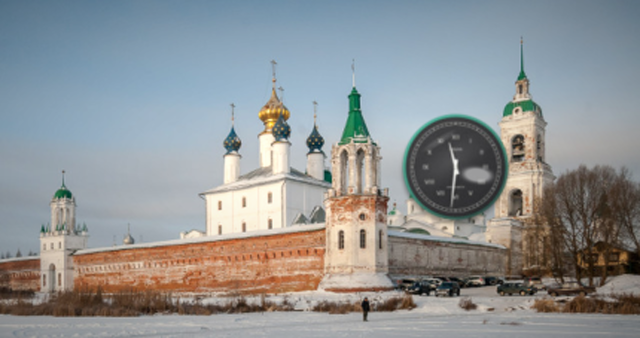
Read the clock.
11:31
